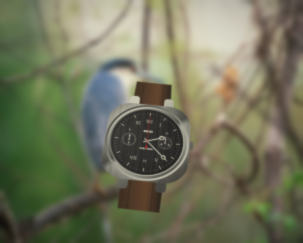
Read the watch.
2:22
